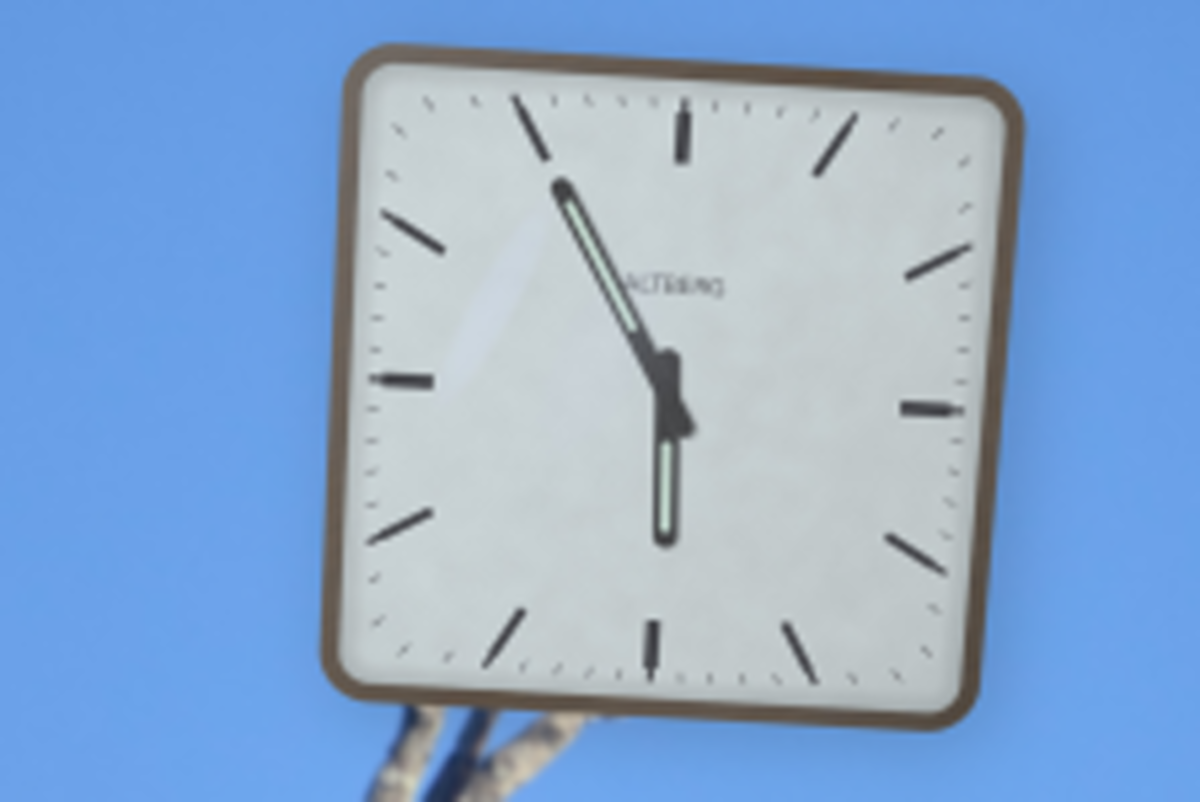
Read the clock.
5:55
